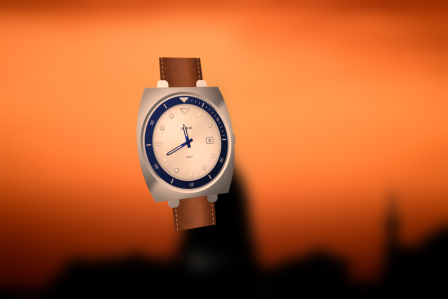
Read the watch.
11:41
